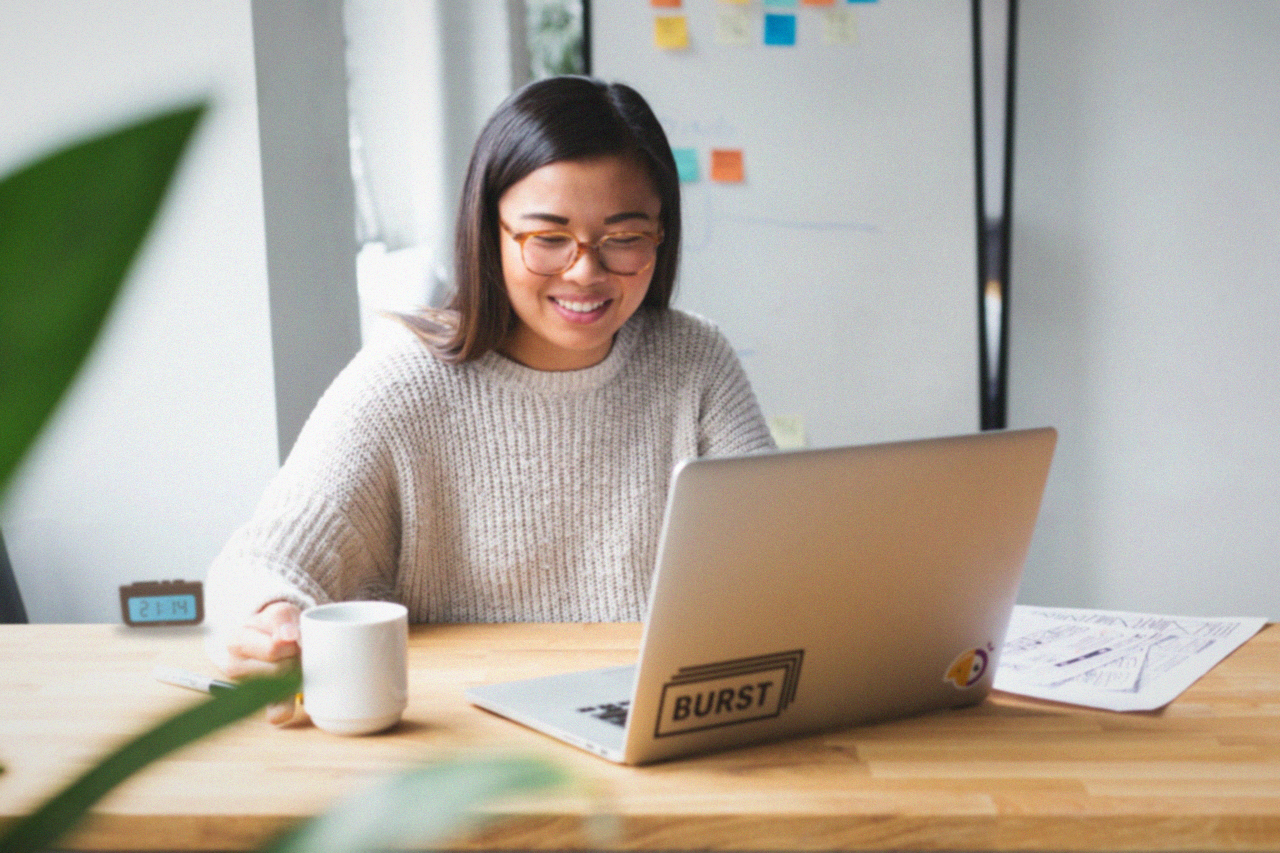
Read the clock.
21:14
